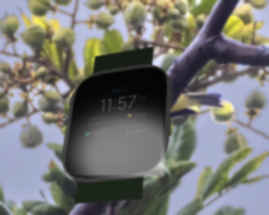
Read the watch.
11:57
